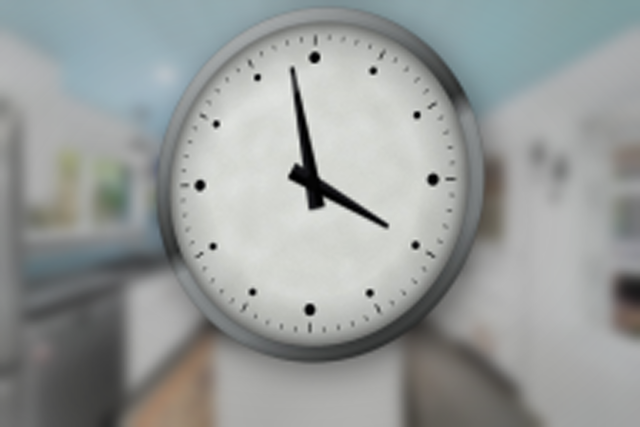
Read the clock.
3:58
